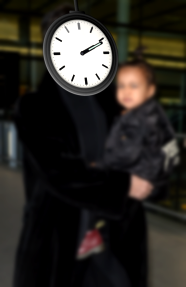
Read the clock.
2:11
